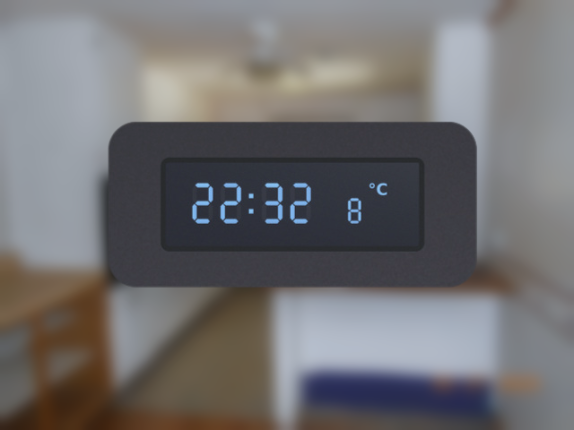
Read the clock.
22:32
